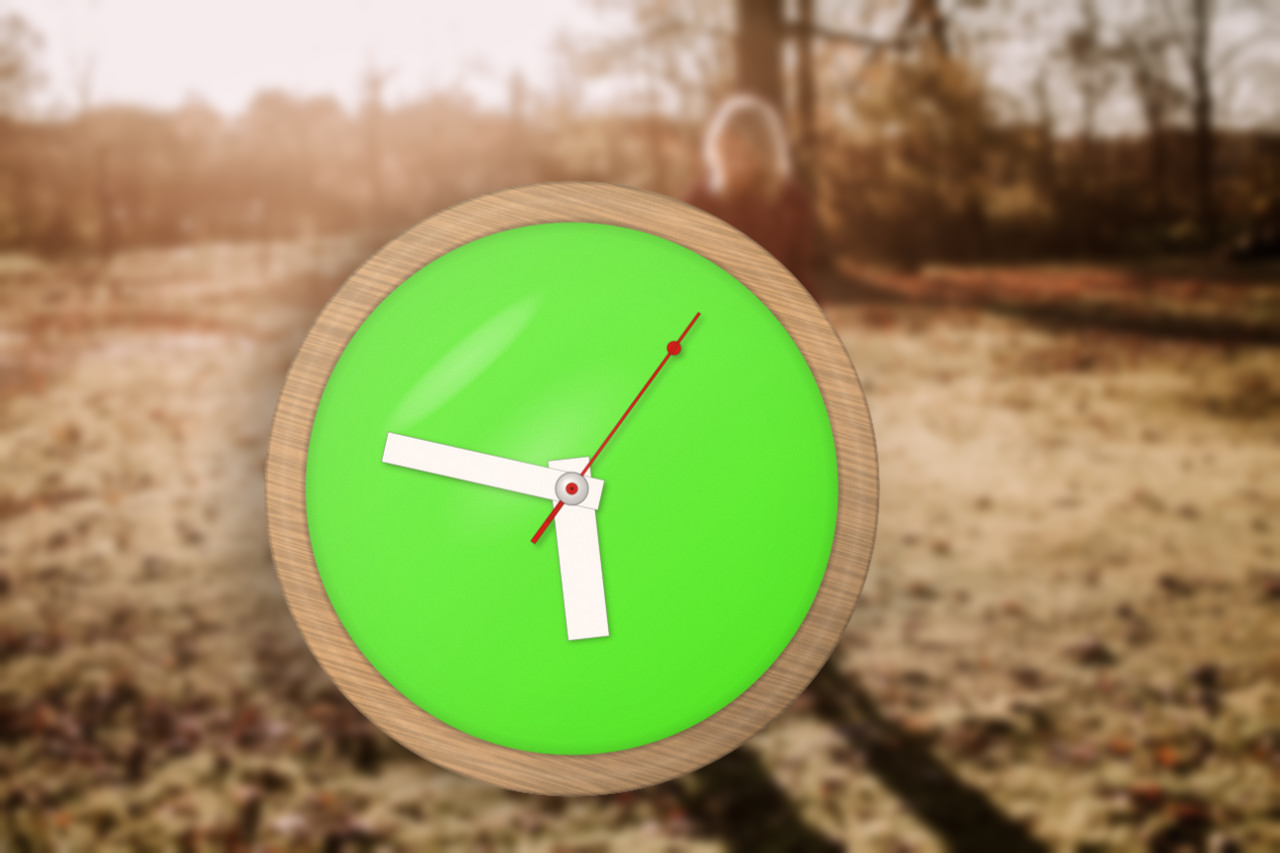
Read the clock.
5:47:06
